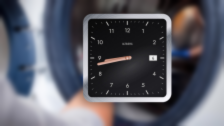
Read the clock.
8:43
